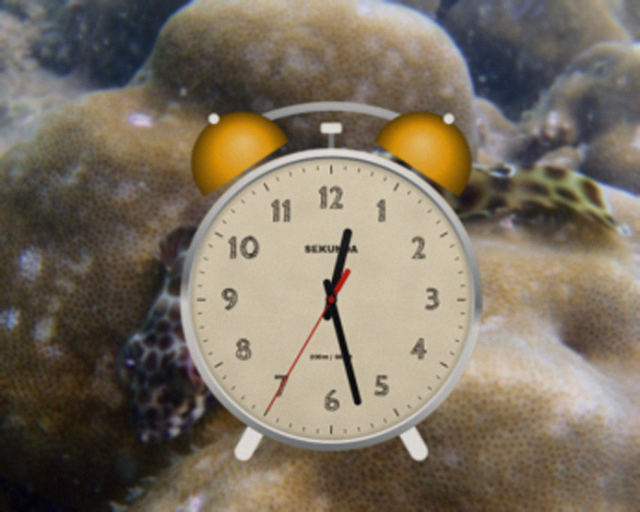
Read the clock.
12:27:35
